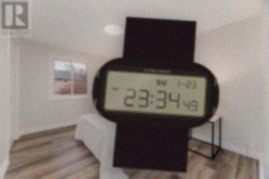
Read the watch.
23:34
